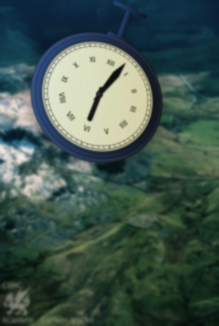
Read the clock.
6:03
